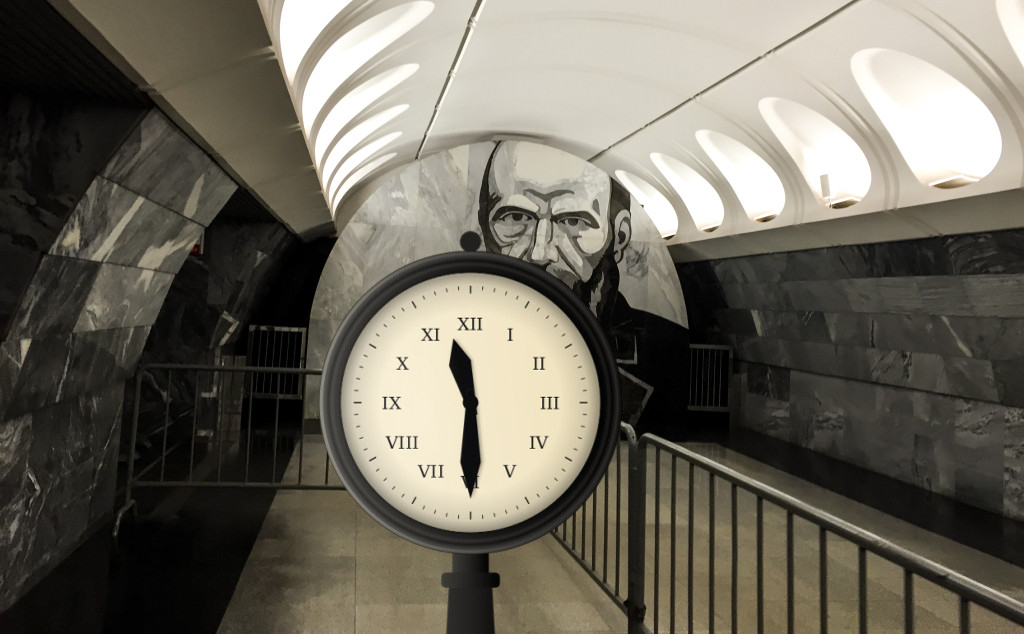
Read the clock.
11:30
